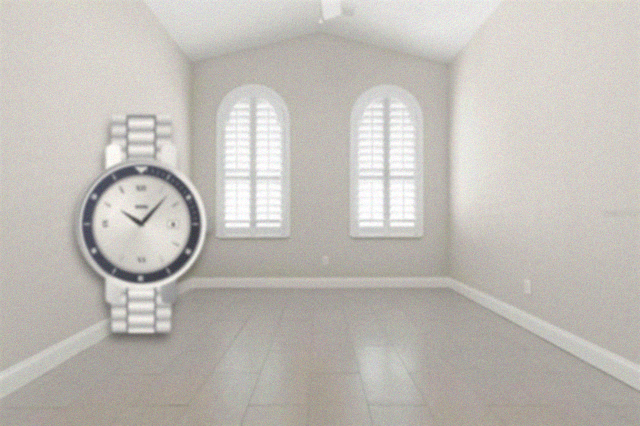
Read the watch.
10:07
